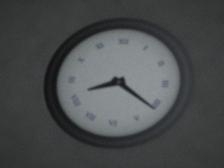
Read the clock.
8:21
